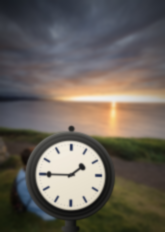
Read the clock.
1:45
